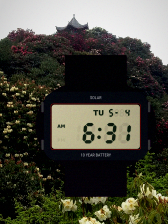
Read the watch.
6:31
